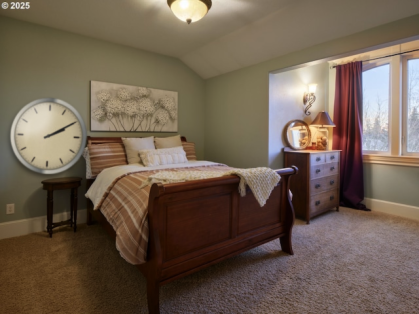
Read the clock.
2:10
